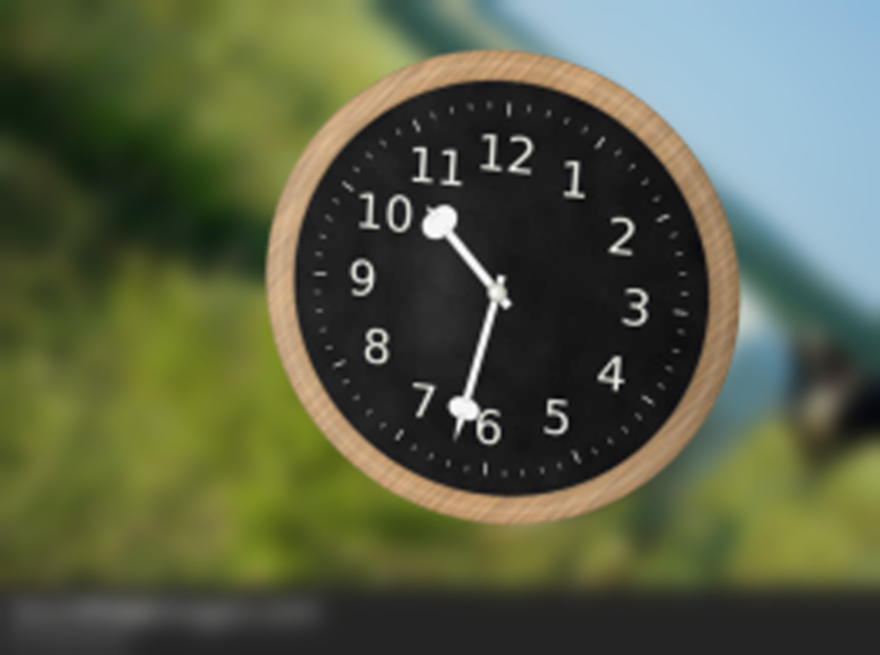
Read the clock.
10:32
